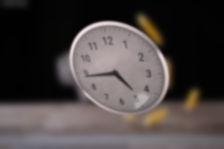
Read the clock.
4:44
